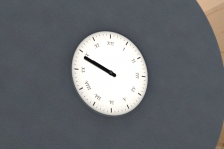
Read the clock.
9:49
